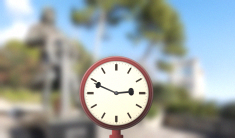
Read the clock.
2:49
